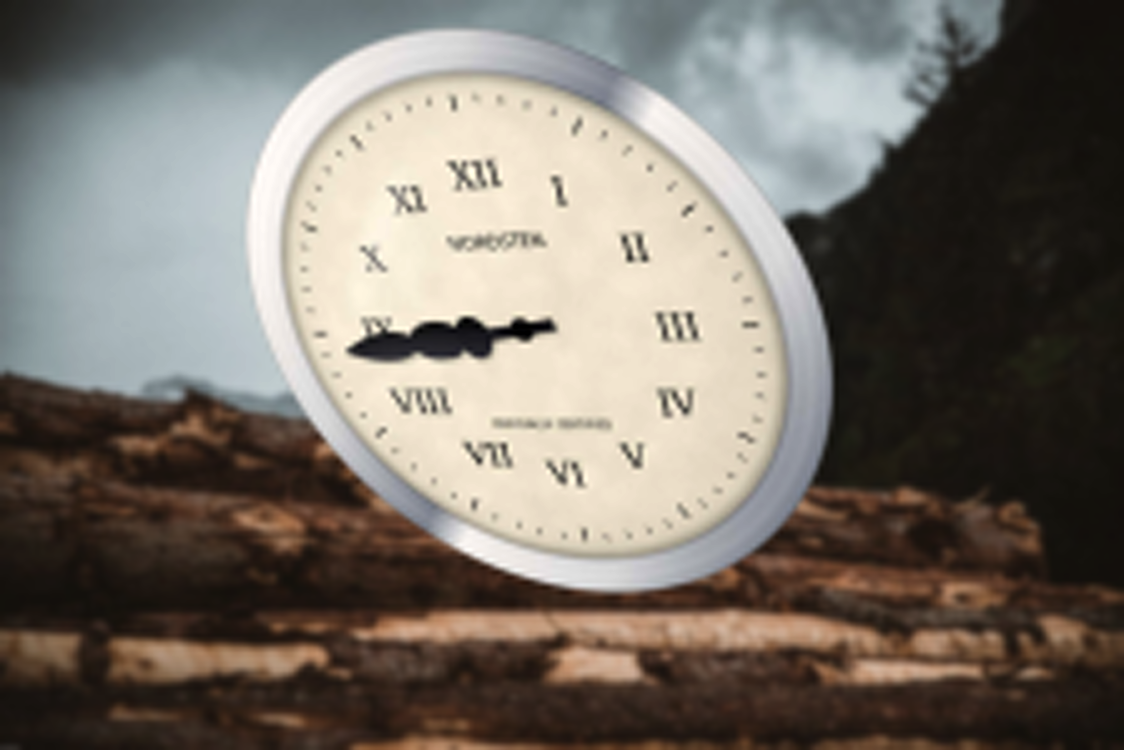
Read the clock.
8:44
